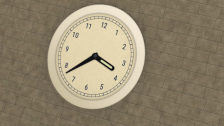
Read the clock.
3:38
